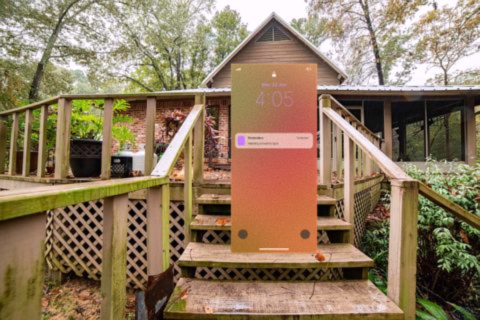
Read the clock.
4:05
